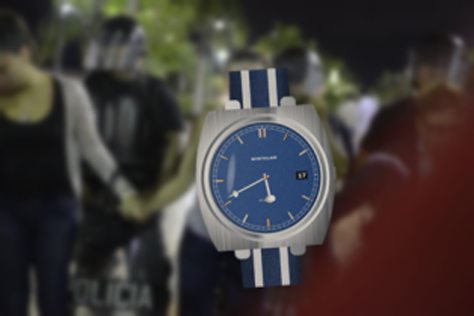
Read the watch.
5:41
